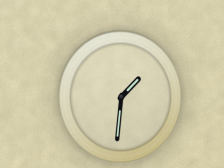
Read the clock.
1:31
